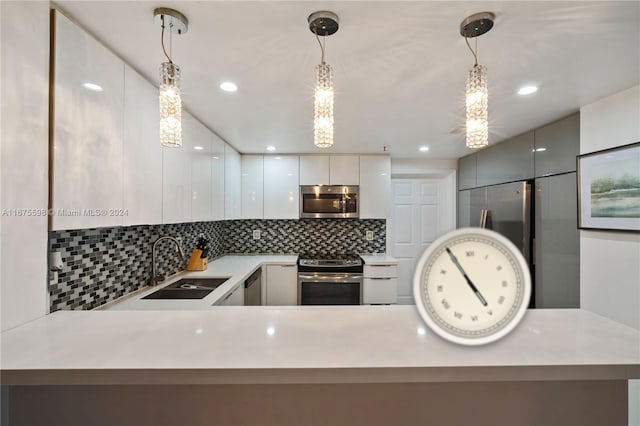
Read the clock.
4:55
